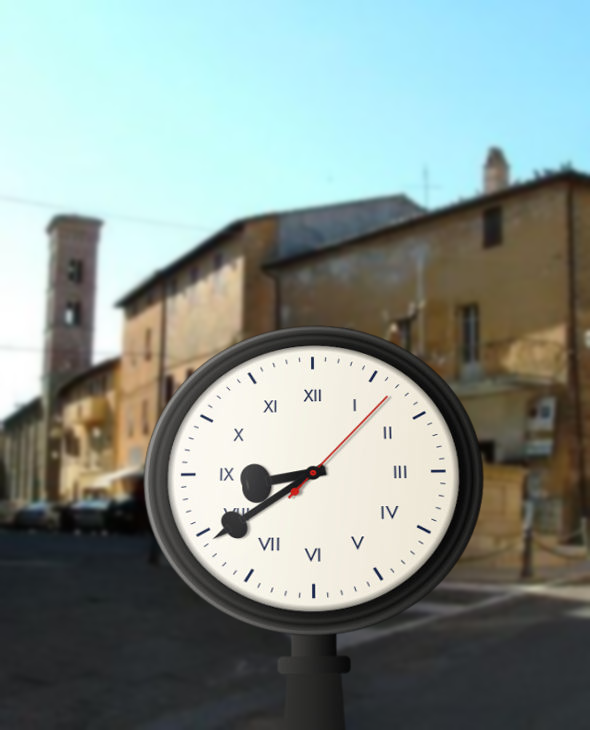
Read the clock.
8:39:07
